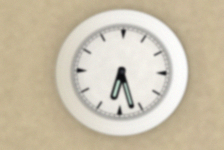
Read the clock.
6:27
